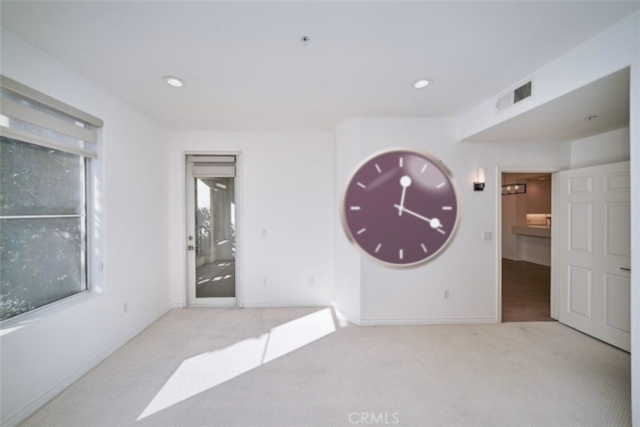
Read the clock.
12:19
